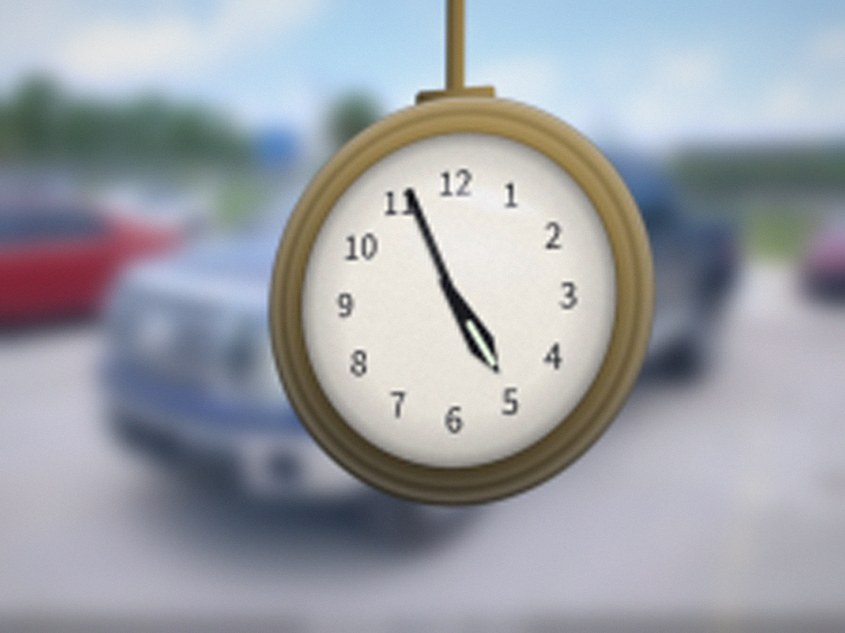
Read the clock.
4:56
